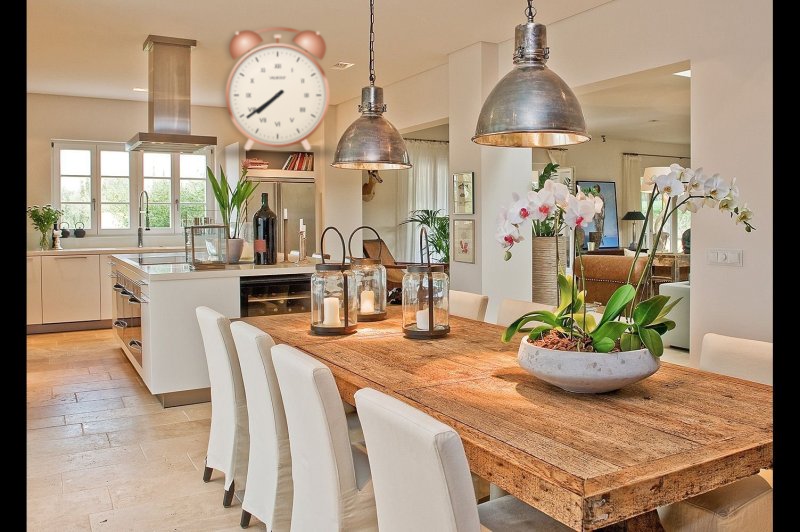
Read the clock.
7:39
